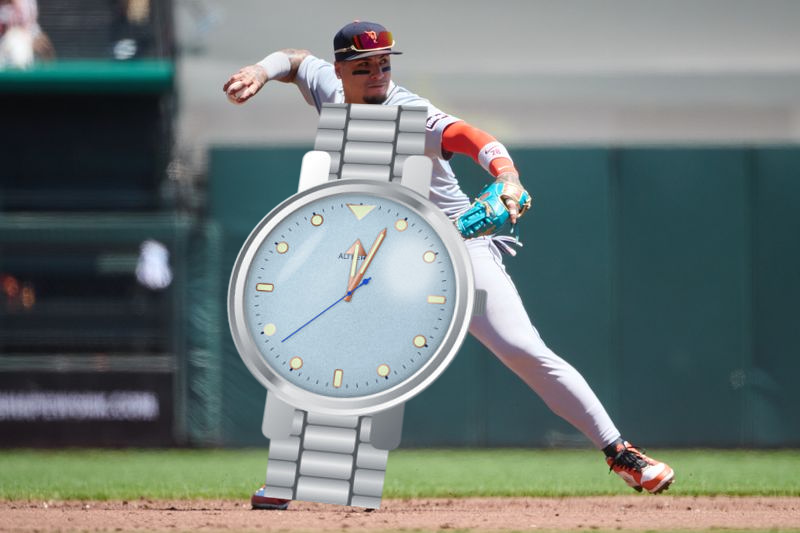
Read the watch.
12:03:38
